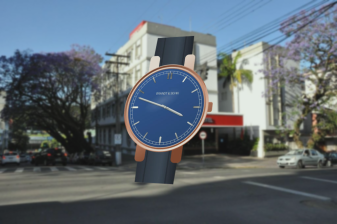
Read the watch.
3:48
